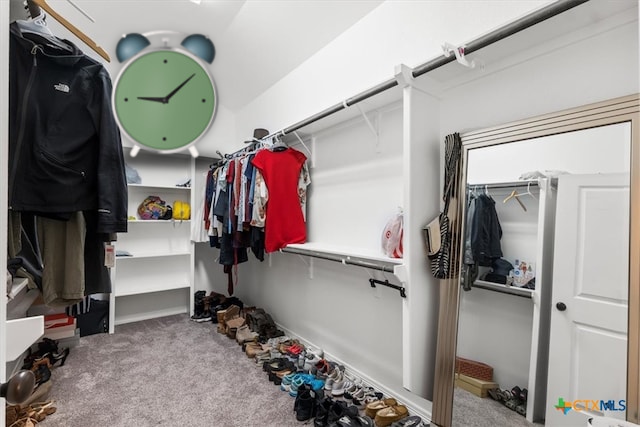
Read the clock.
9:08
